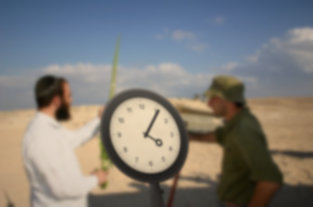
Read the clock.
4:06
